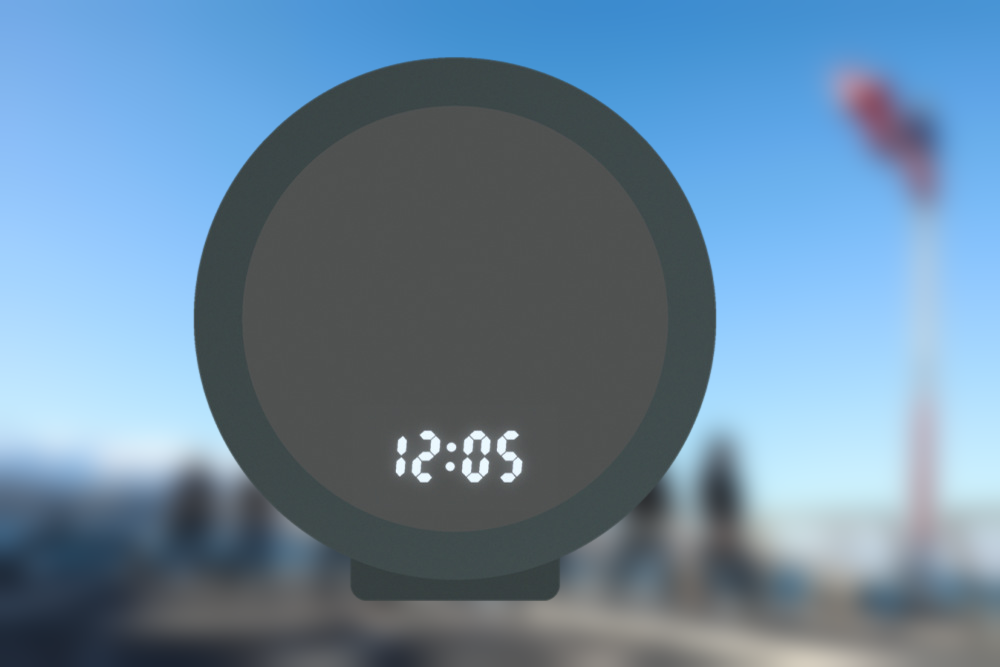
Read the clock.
12:05
